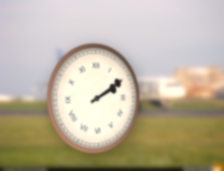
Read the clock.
2:10
